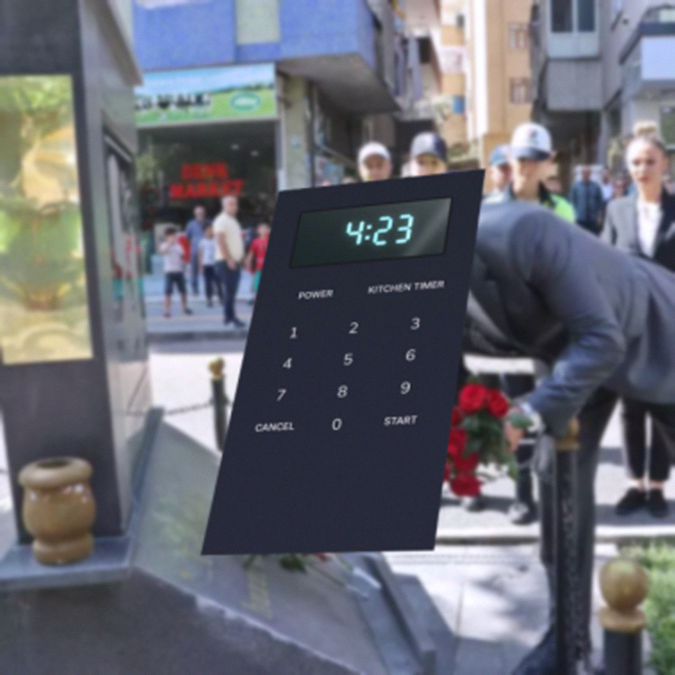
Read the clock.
4:23
